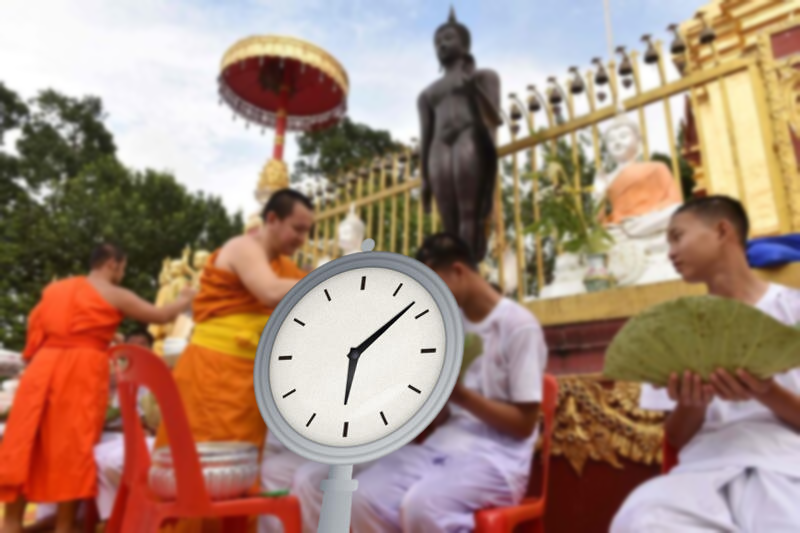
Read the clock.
6:08
